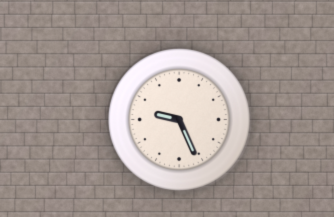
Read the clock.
9:26
